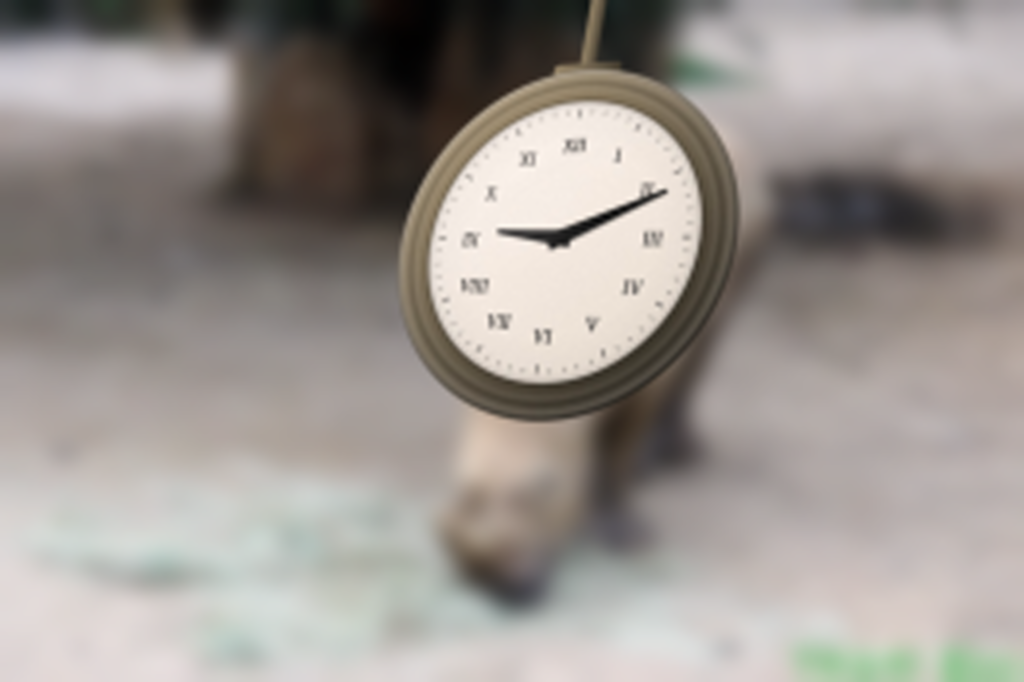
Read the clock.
9:11
